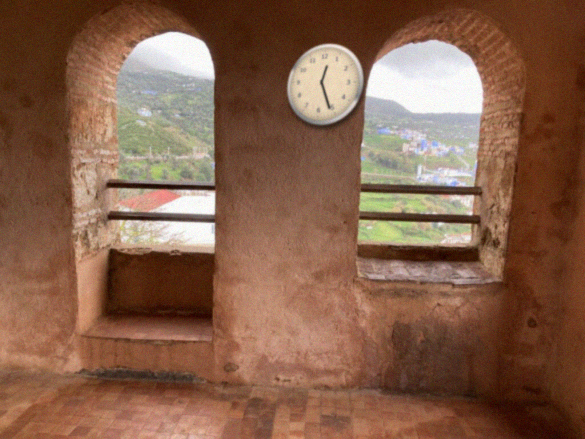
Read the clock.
12:26
